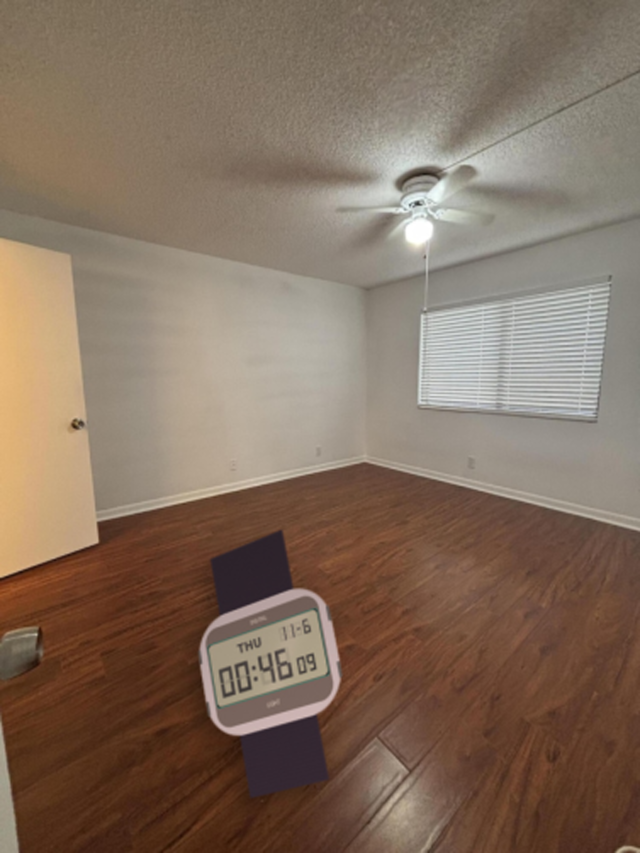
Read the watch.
0:46:09
